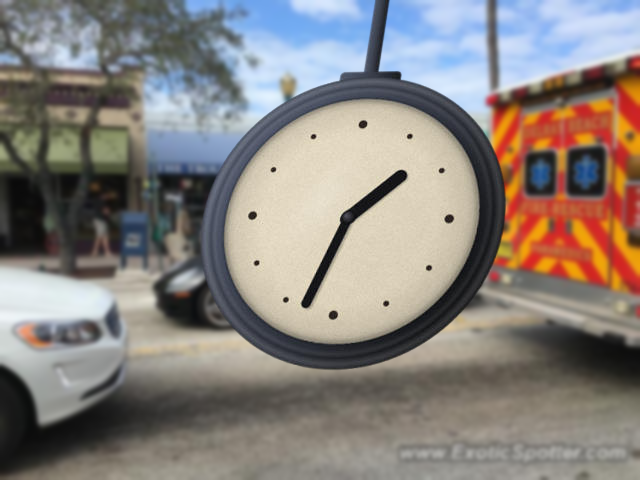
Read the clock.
1:33
